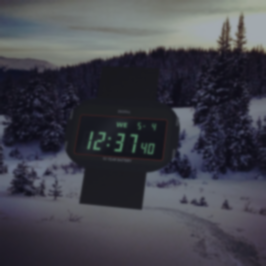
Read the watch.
12:37
